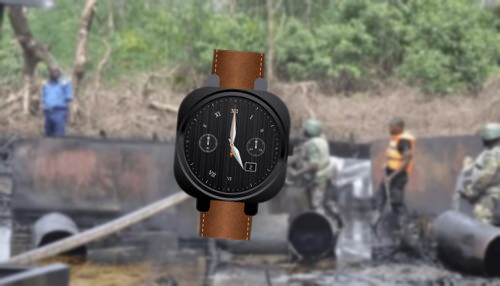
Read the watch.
5:00
